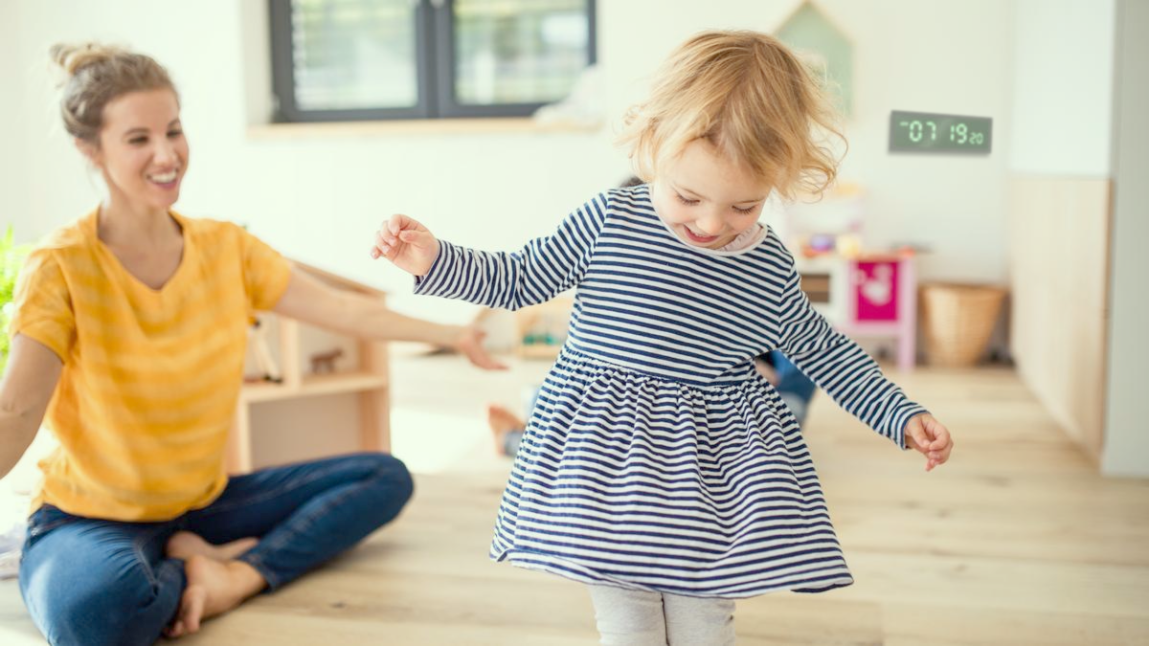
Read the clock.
7:19
